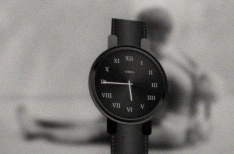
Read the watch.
5:45
